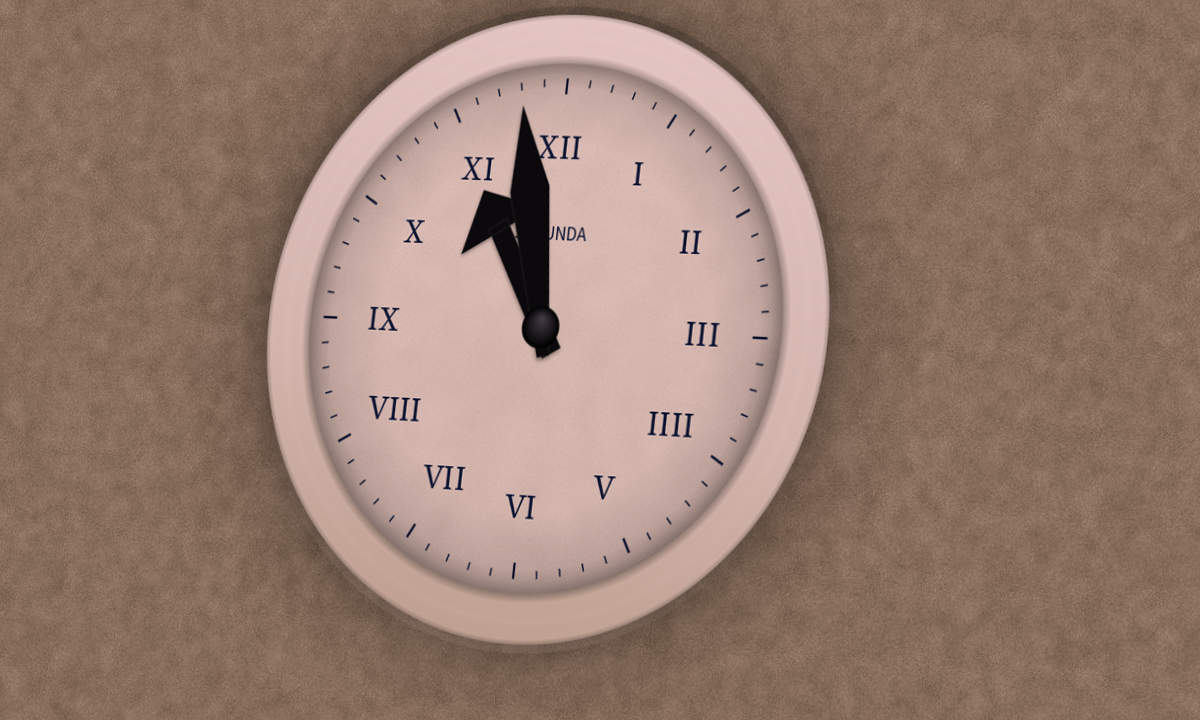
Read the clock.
10:58
